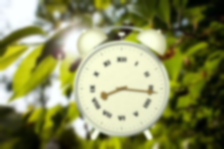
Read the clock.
8:16
